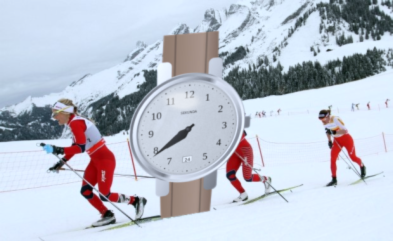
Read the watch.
7:39
